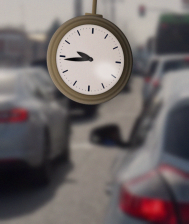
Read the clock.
9:44
